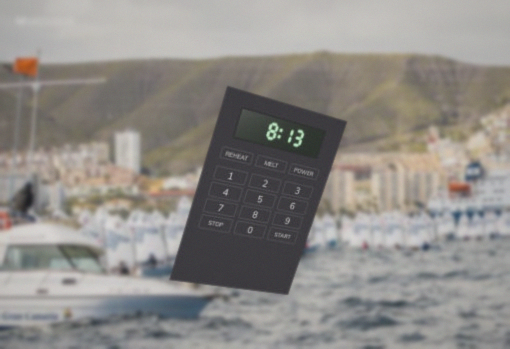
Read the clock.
8:13
